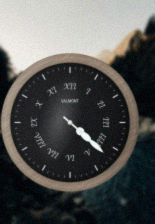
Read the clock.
4:22
